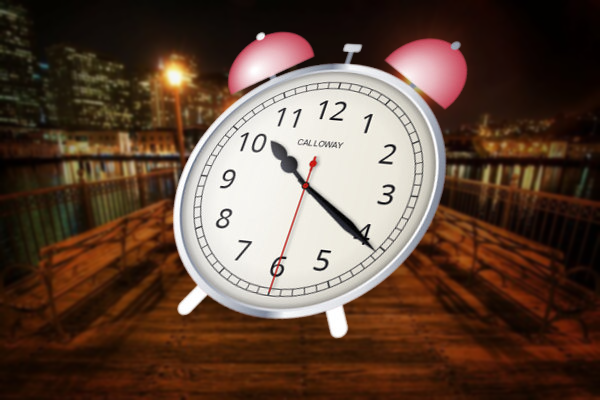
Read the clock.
10:20:30
